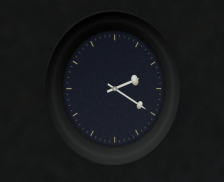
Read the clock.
2:20
